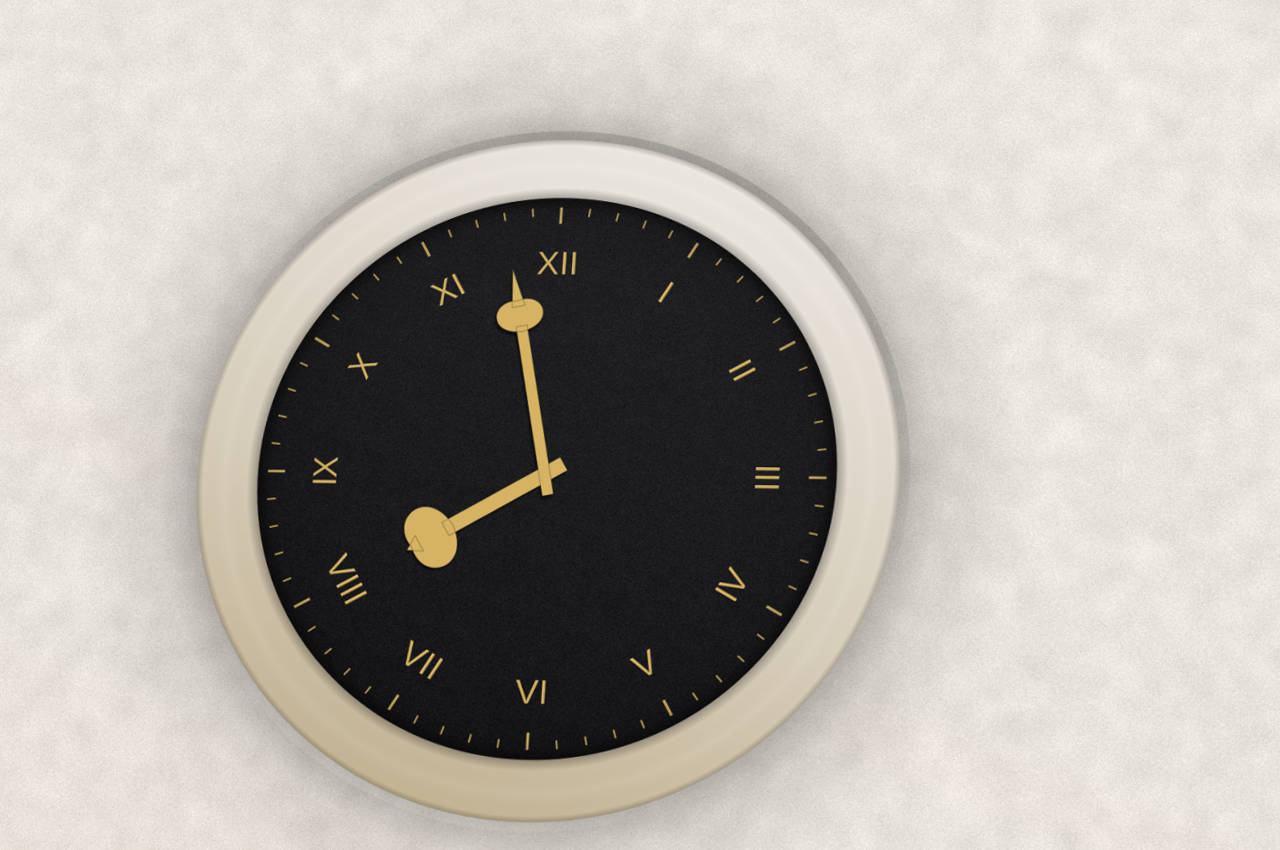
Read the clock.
7:58
